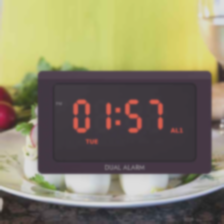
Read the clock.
1:57
